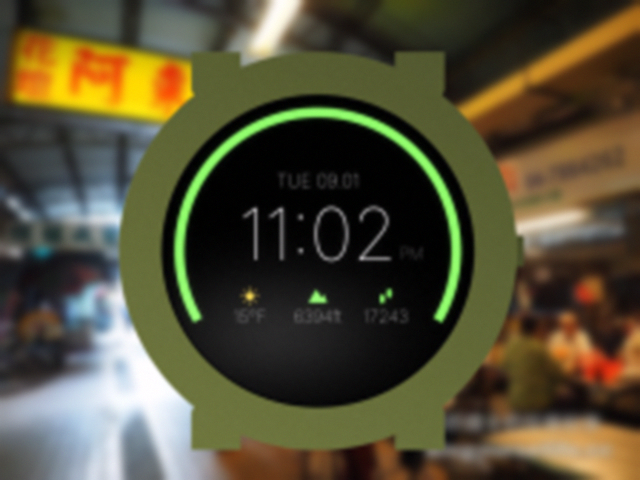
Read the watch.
11:02
